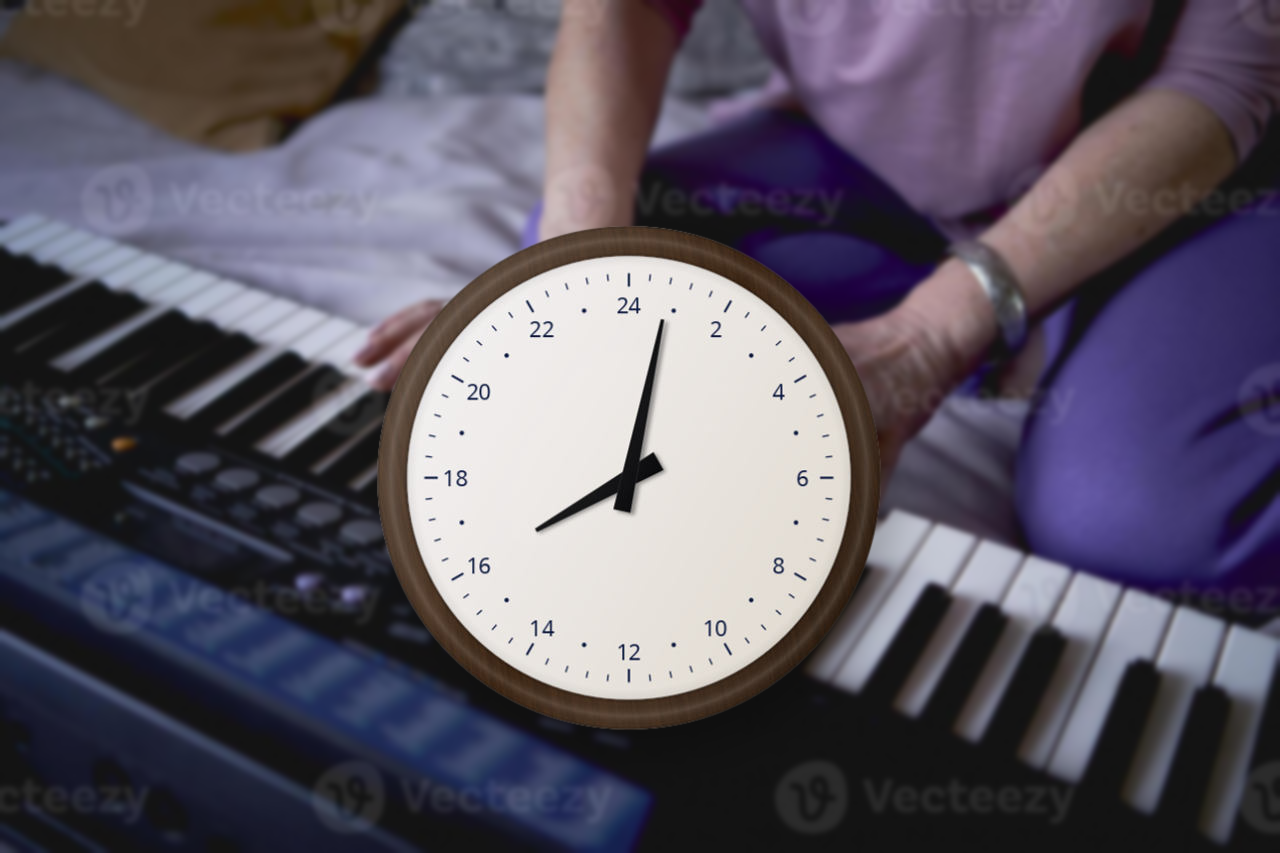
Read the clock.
16:02
